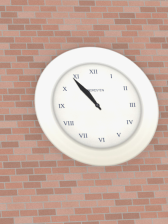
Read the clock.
10:54
